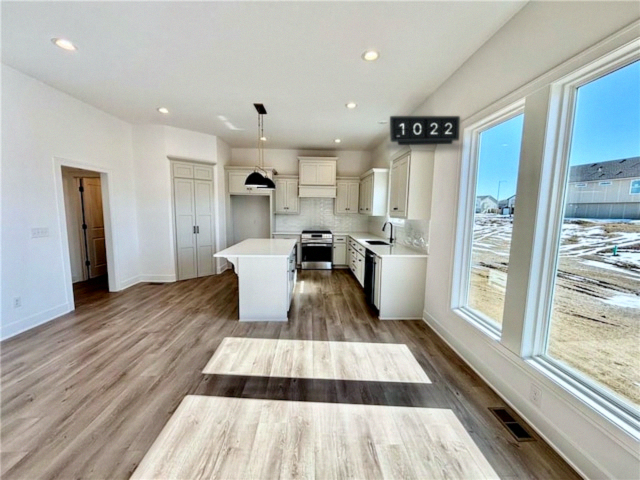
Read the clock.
10:22
